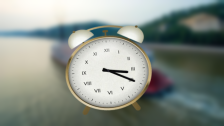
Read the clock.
3:20
